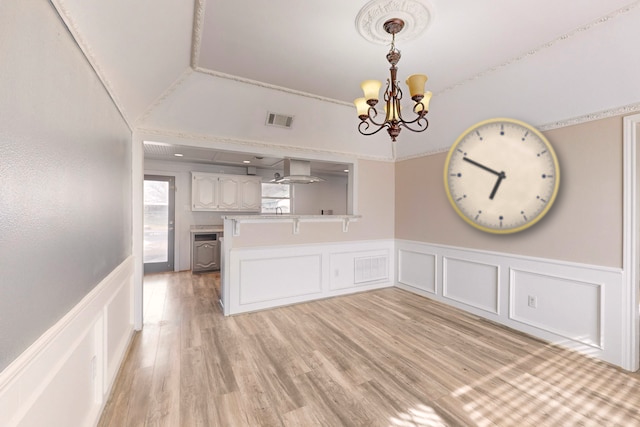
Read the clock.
6:49
